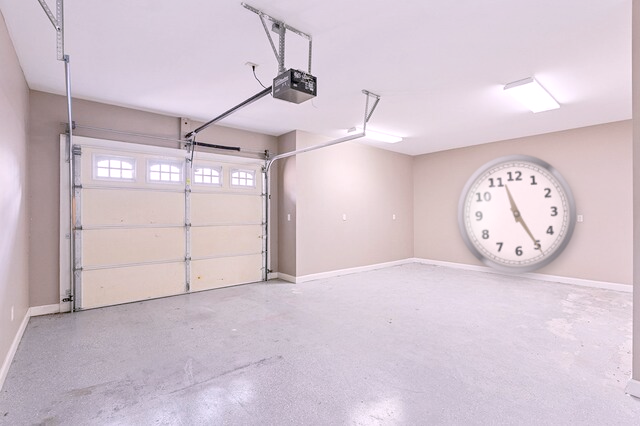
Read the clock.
11:25
